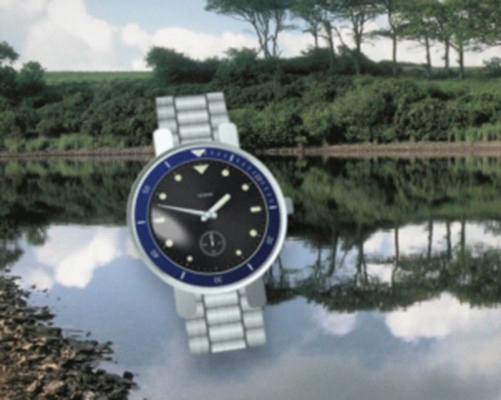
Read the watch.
1:48
